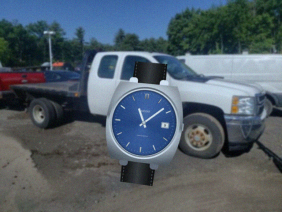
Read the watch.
11:08
